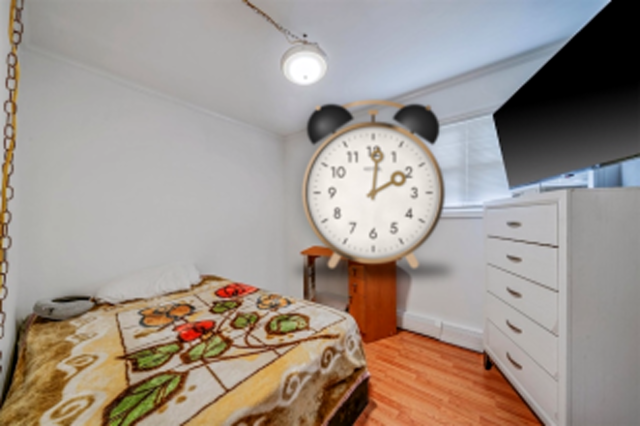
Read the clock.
2:01
